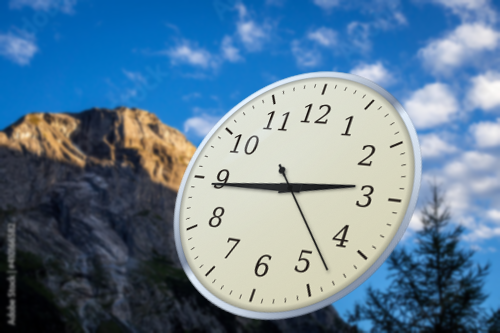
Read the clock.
2:44:23
